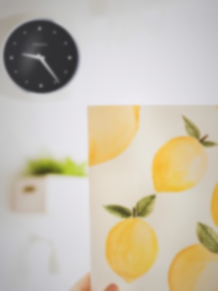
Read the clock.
9:24
